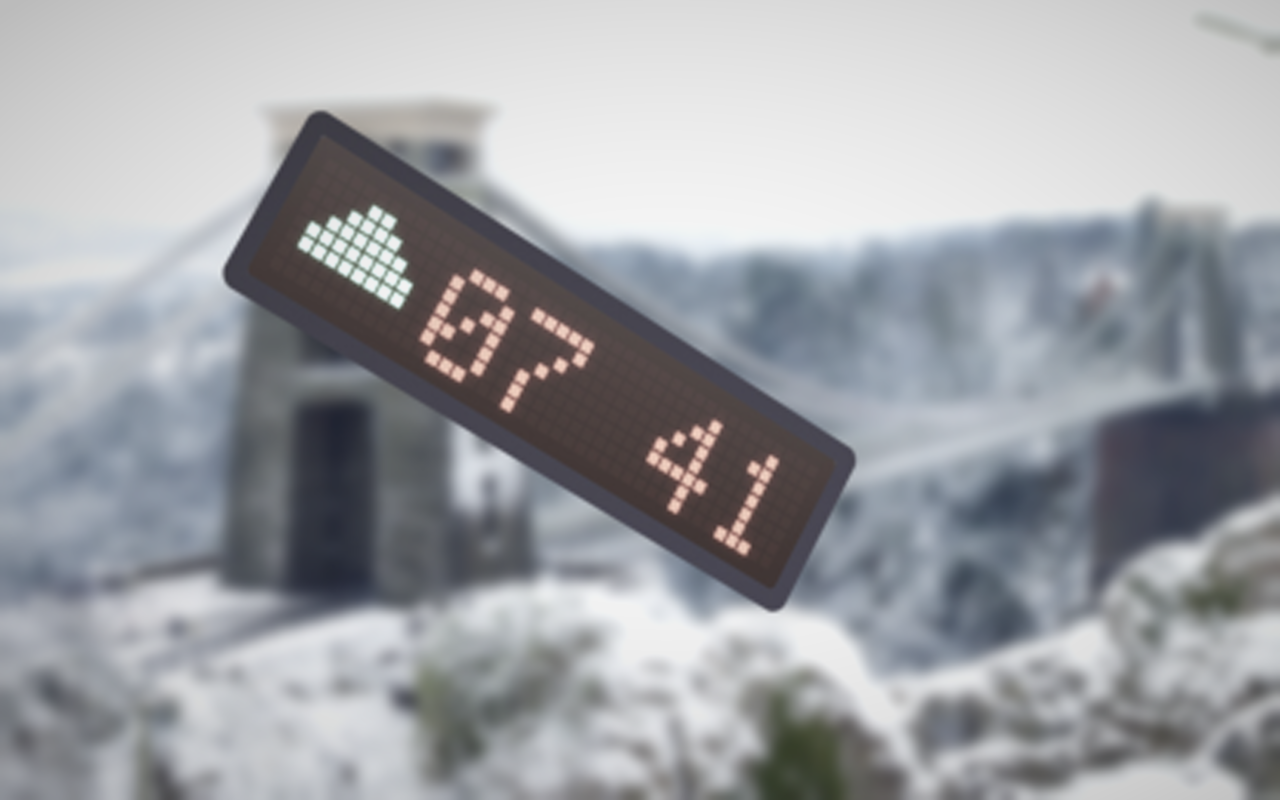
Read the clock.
7:41
